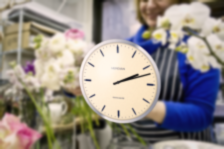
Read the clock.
2:12
